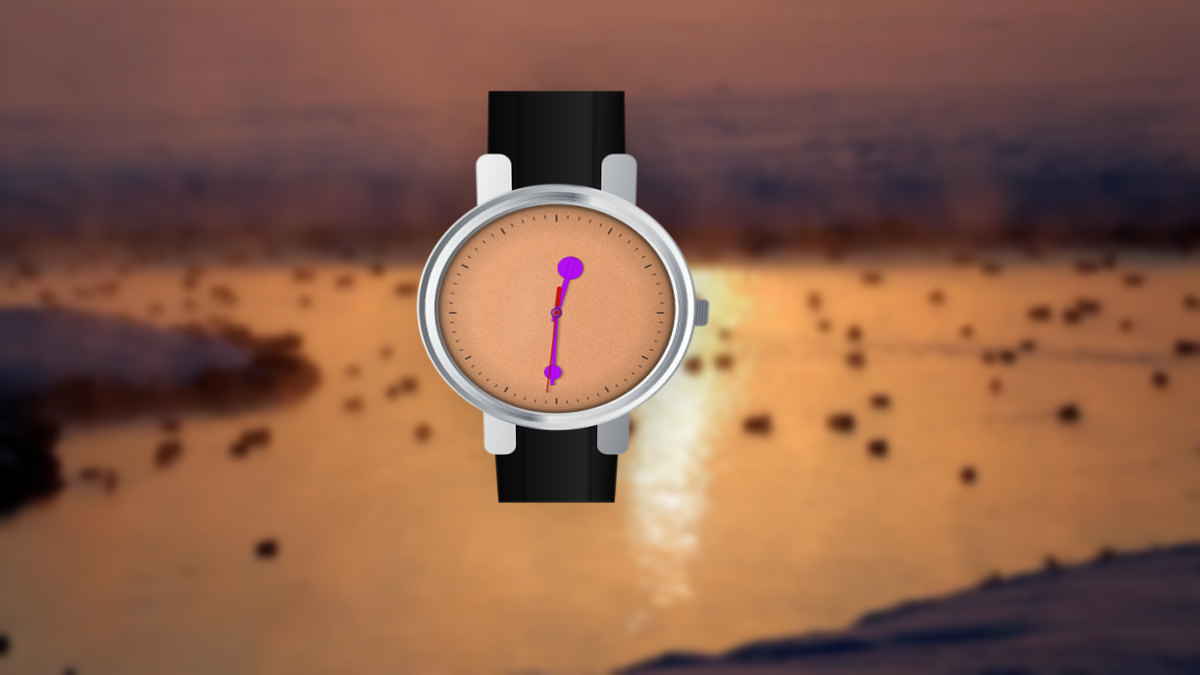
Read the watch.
12:30:31
